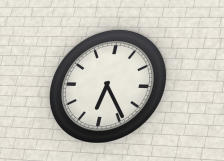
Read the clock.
6:24
